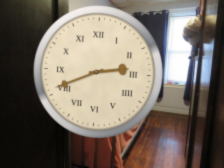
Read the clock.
2:41
